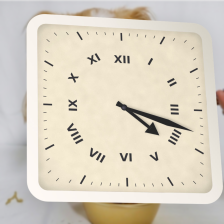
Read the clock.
4:18
